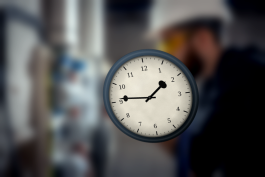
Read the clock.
1:46
